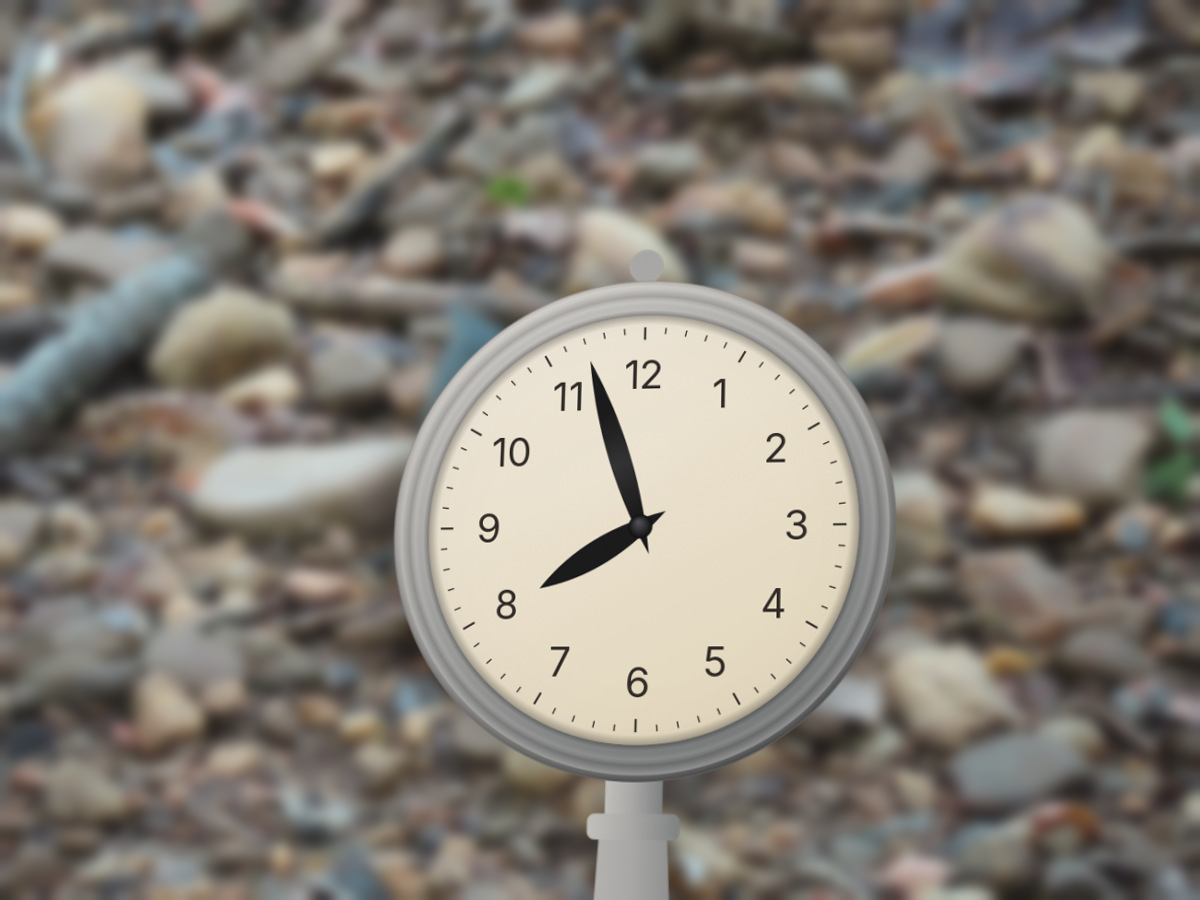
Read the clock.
7:57
